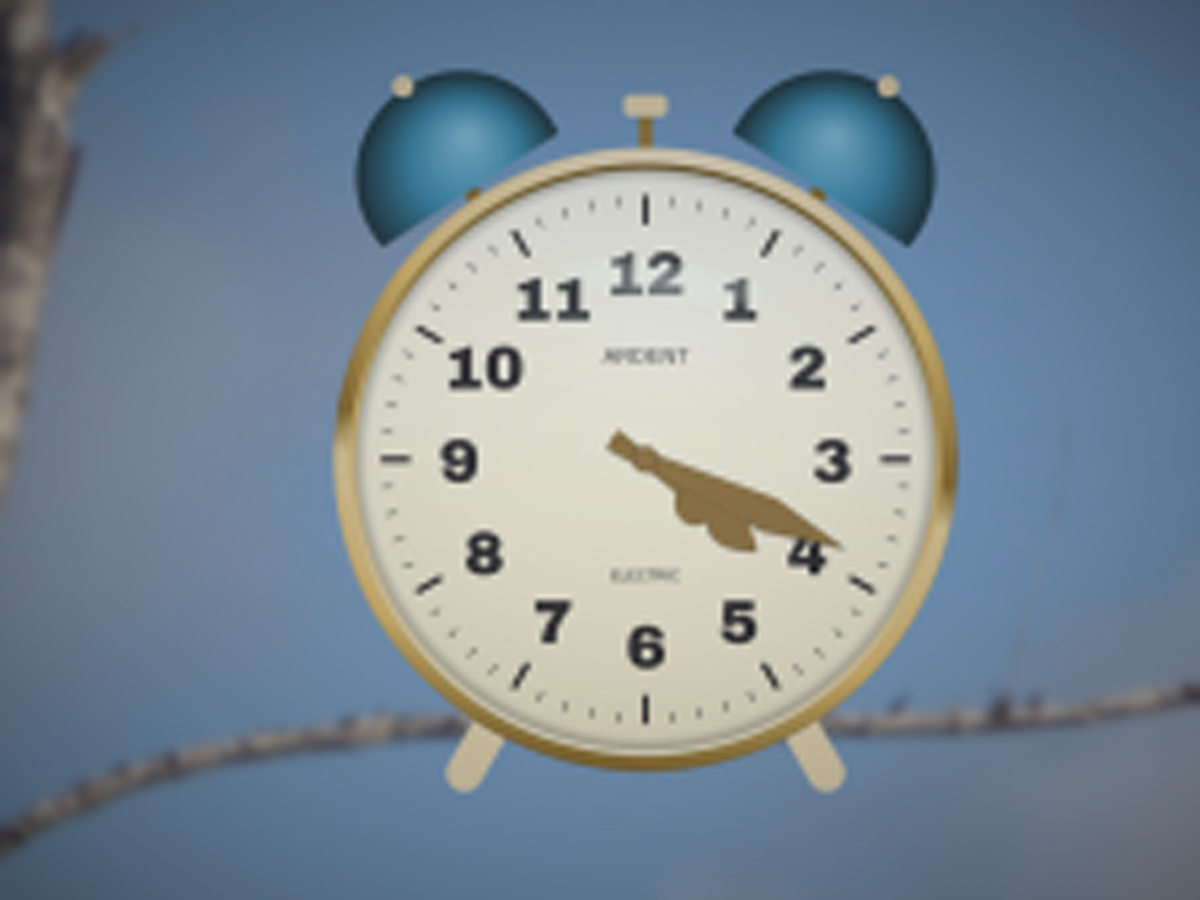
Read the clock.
4:19
